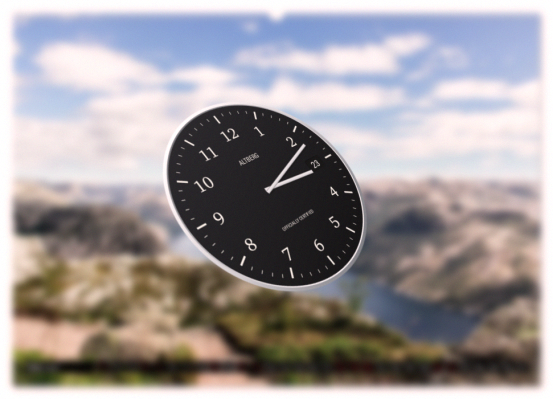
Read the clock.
3:12
